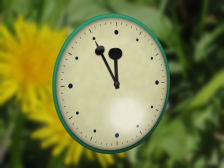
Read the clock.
11:55
